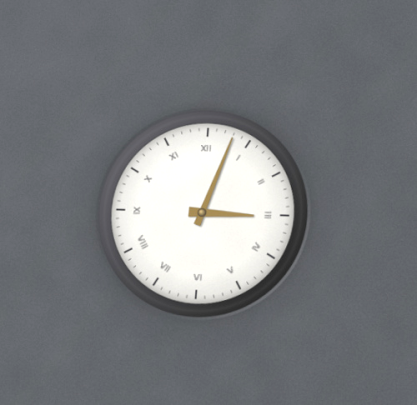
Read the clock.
3:03
